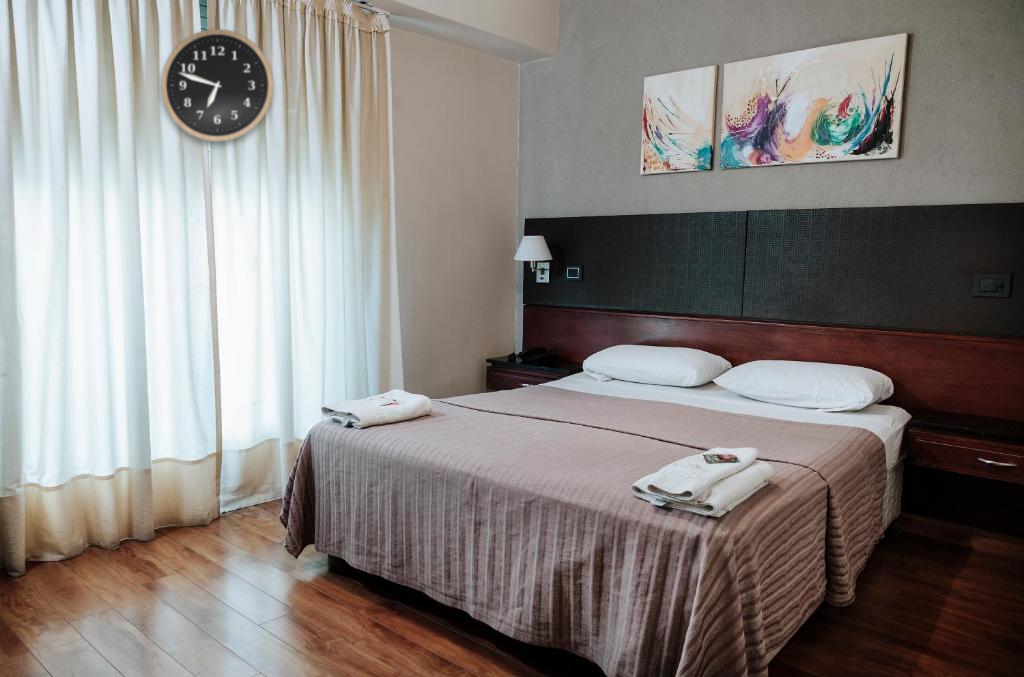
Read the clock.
6:48
